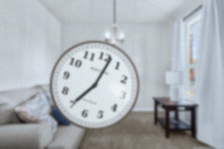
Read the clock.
7:02
